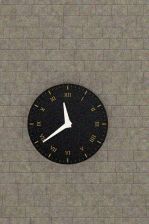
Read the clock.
11:39
